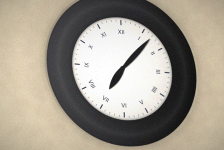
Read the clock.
7:07
